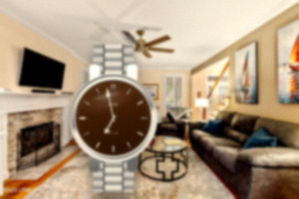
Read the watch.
6:58
